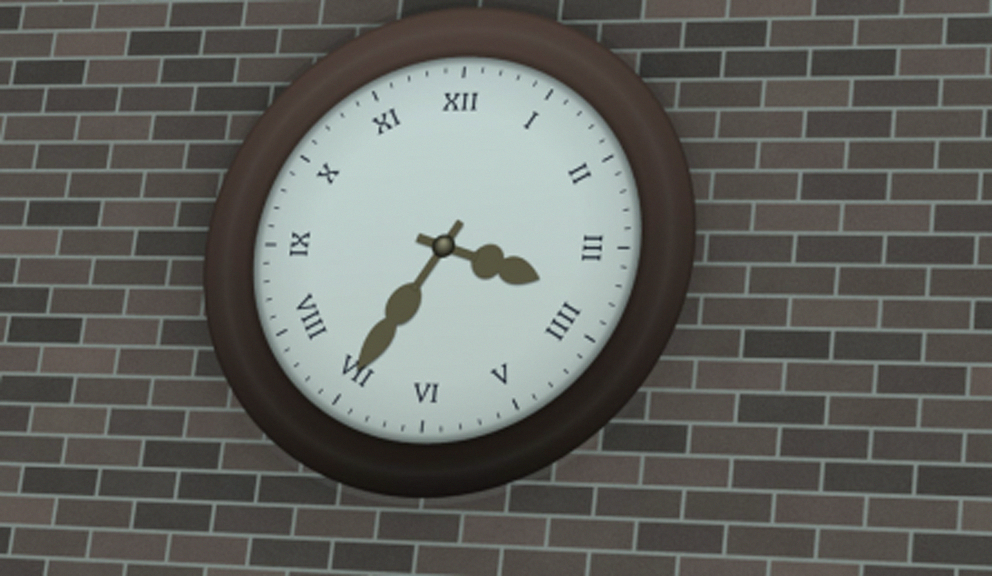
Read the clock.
3:35
